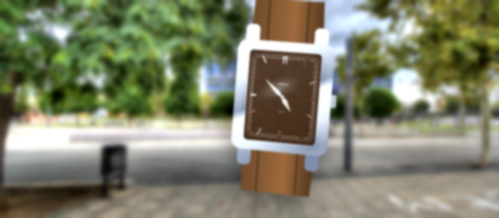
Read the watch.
4:52
